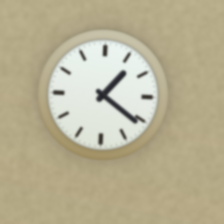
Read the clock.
1:21
